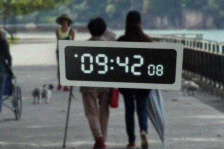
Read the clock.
9:42:08
